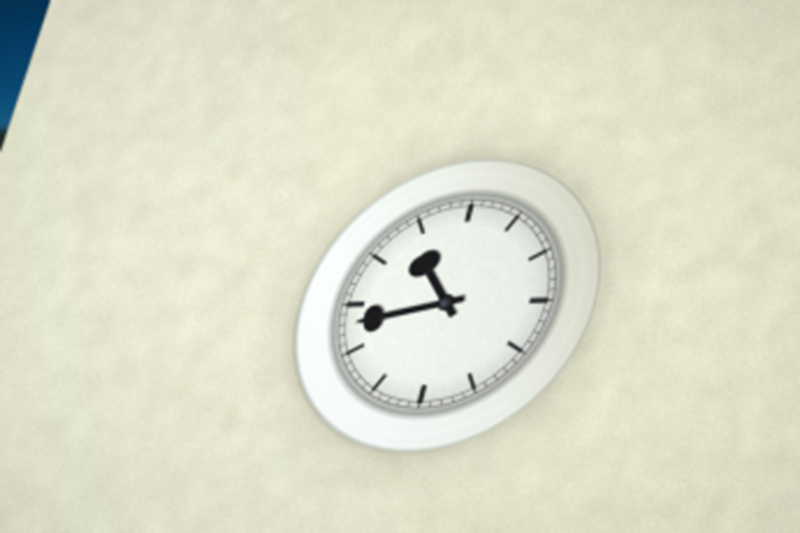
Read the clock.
10:43
